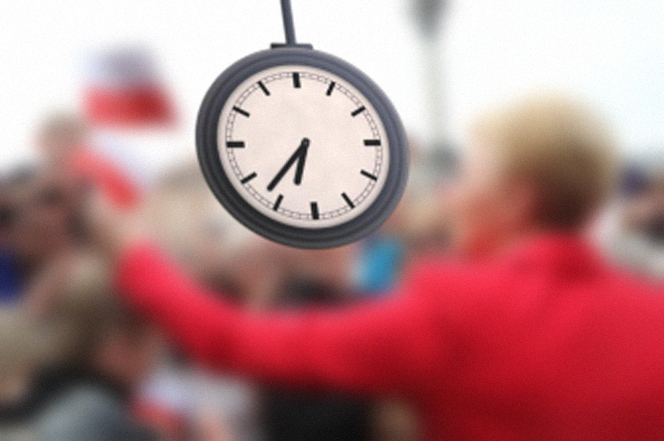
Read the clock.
6:37
